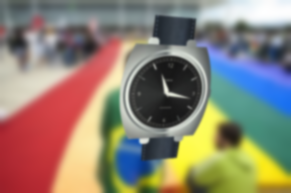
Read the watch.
11:17
